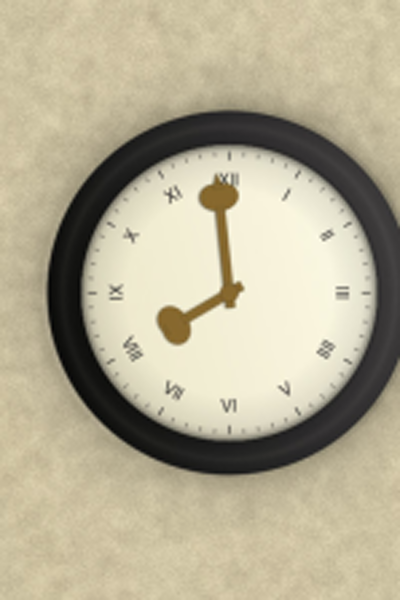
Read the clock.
7:59
